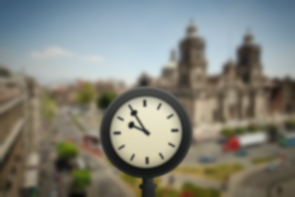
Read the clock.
9:55
